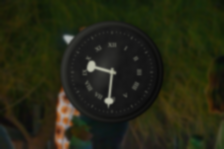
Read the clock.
9:31
